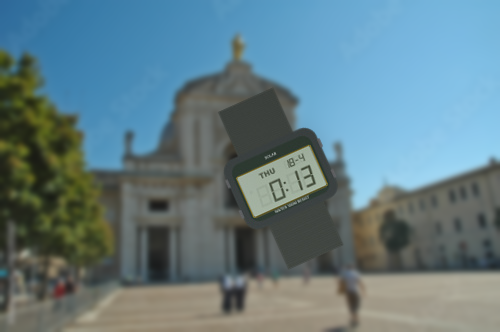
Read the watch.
0:13
